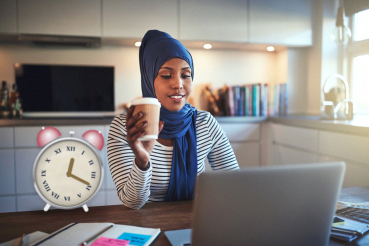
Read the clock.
12:19
